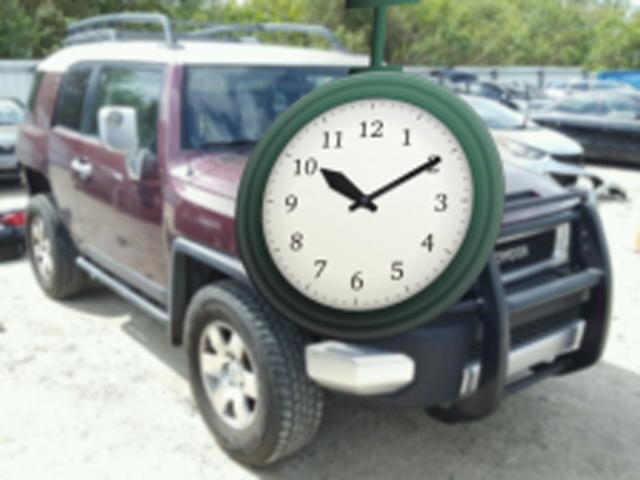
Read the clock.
10:10
